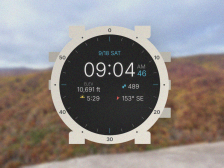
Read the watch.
9:04:46
